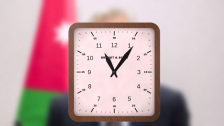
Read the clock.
11:06
